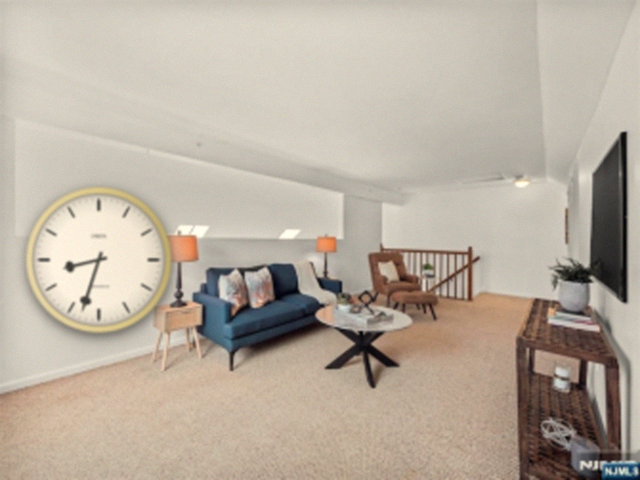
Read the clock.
8:33
